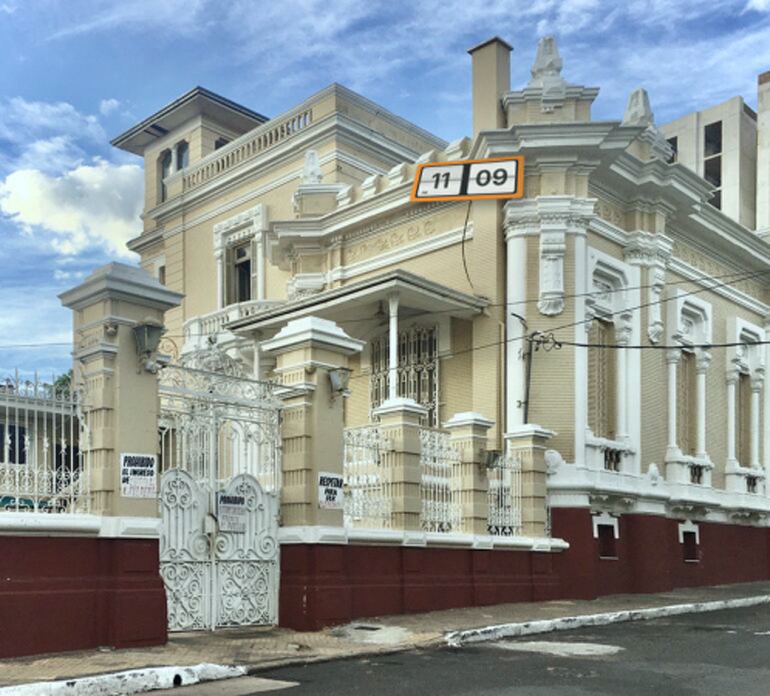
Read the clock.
11:09
